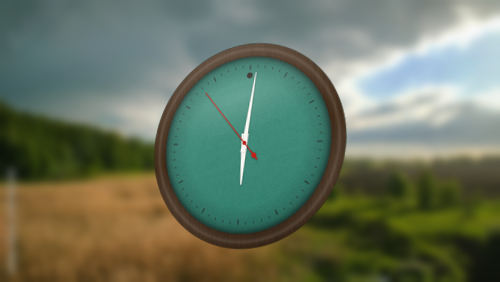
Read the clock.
6:00:53
